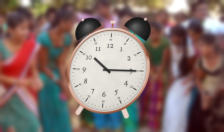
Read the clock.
10:15
